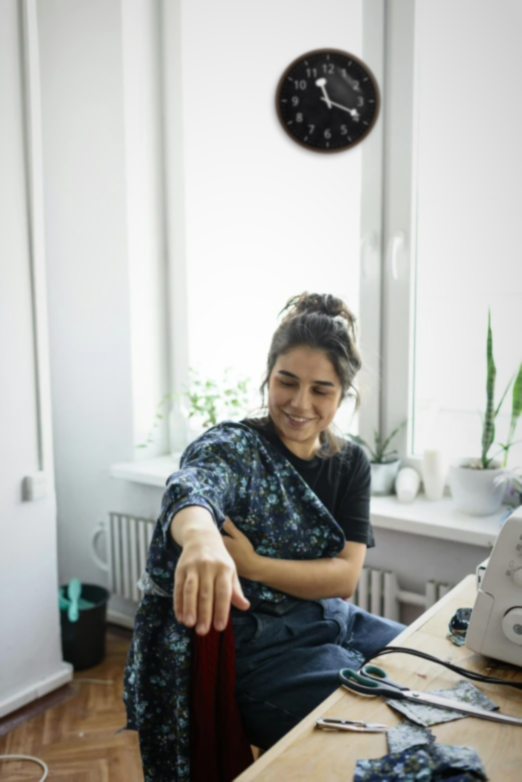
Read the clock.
11:19
